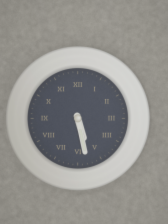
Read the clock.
5:28
